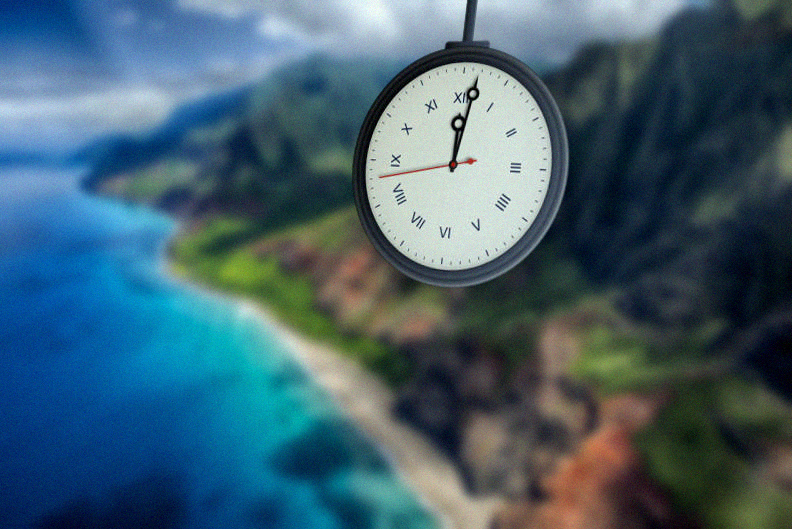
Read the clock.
12:01:43
